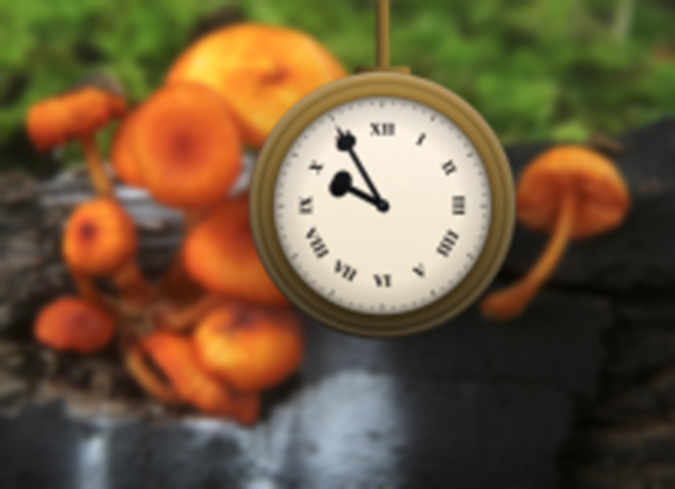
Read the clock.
9:55
